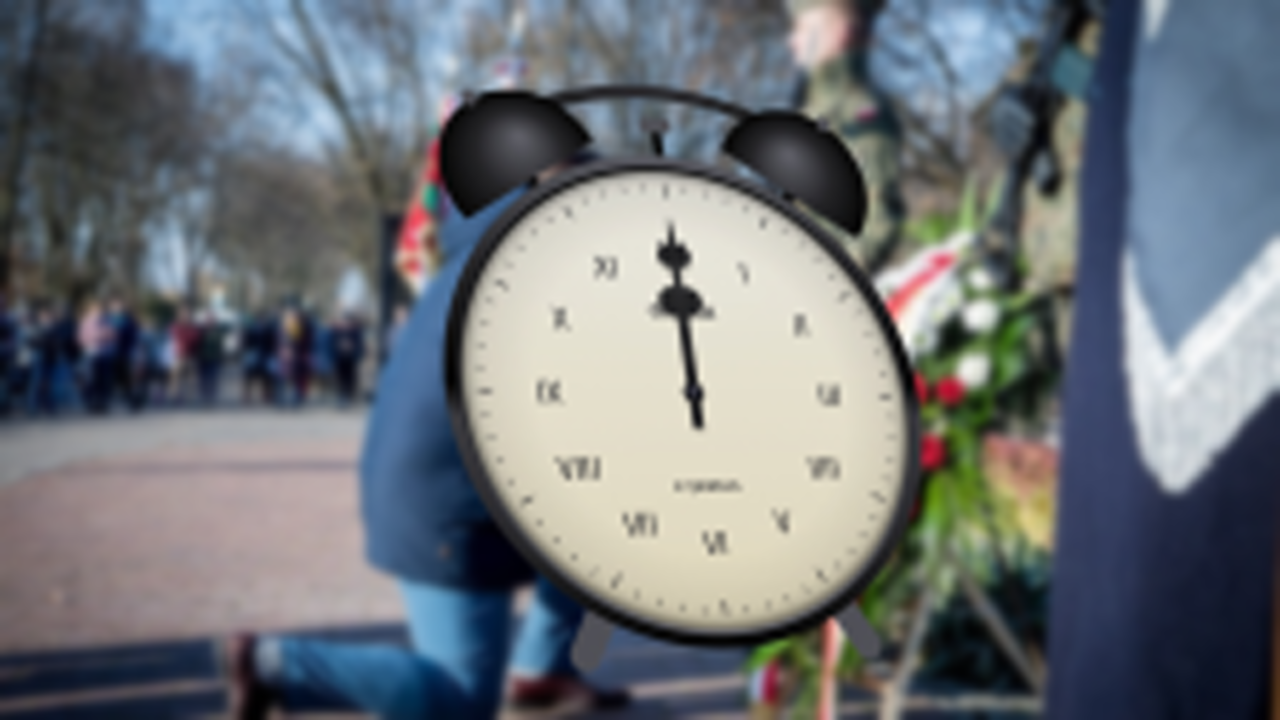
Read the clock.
12:00
